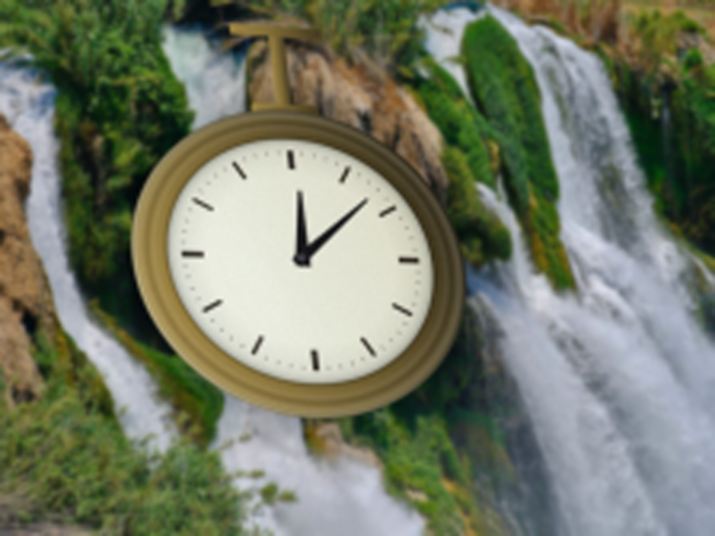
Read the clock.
12:08
